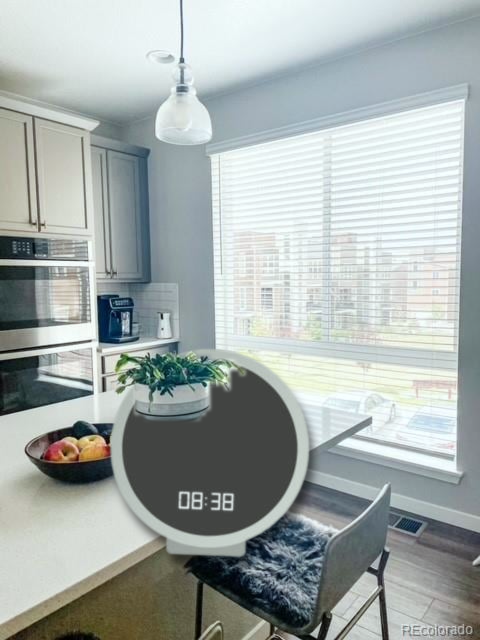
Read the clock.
8:38
